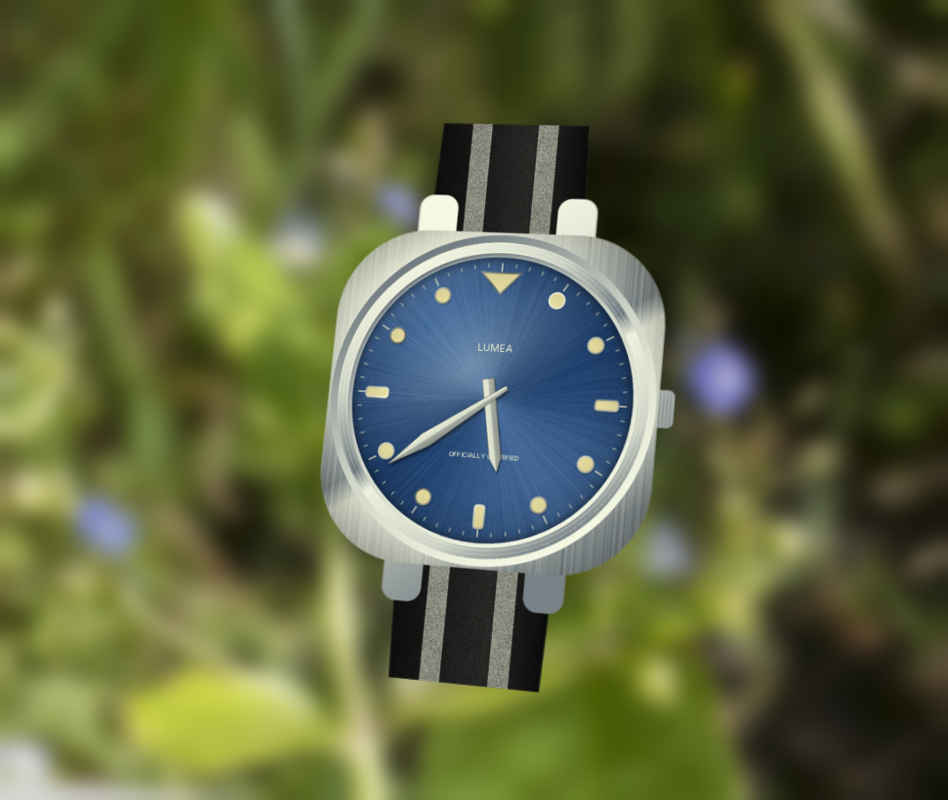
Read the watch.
5:39
